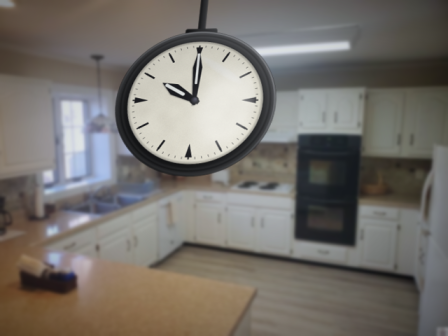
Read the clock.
10:00
